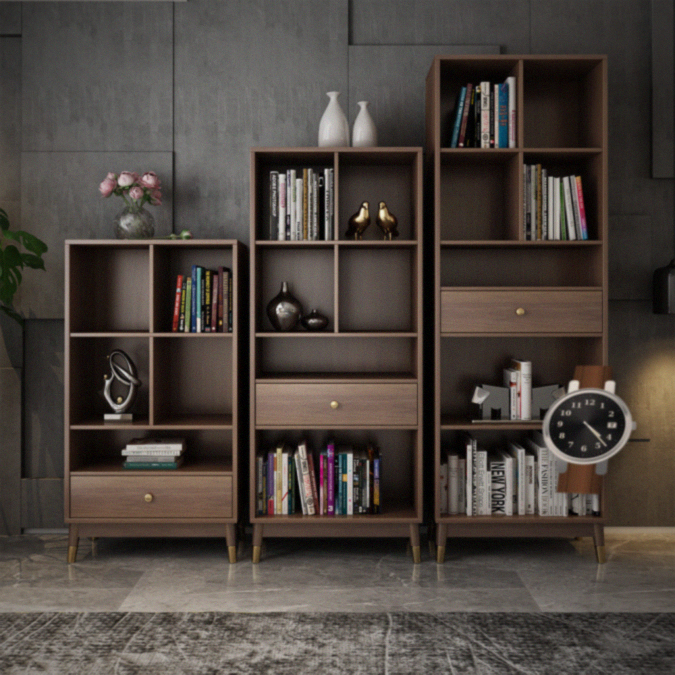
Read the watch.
4:23
